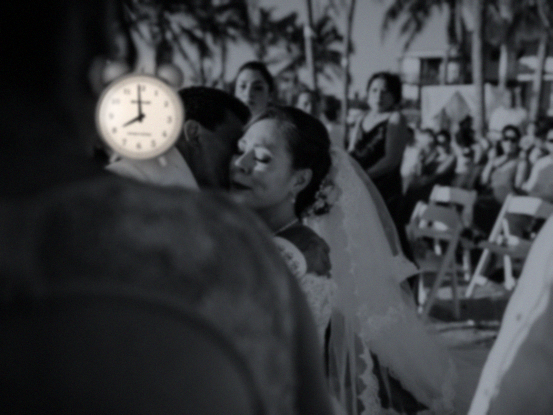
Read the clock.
7:59
